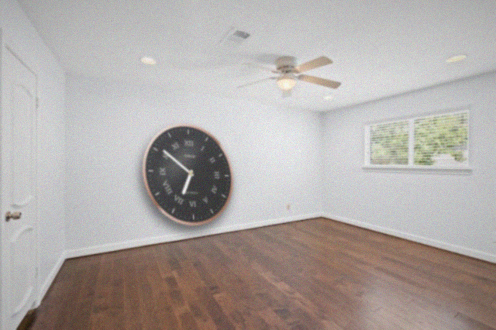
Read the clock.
6:51
